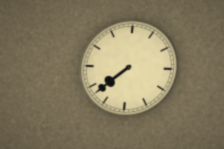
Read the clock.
7:38
